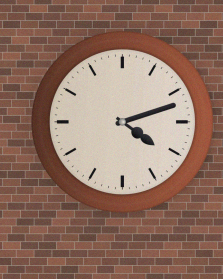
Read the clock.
4:12
